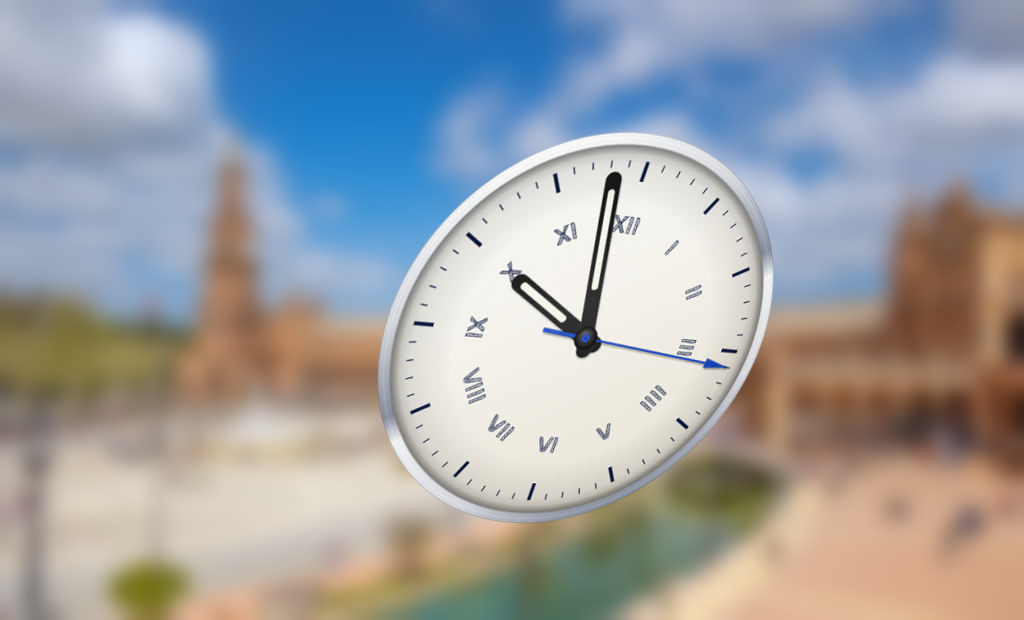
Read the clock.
9:58:16
